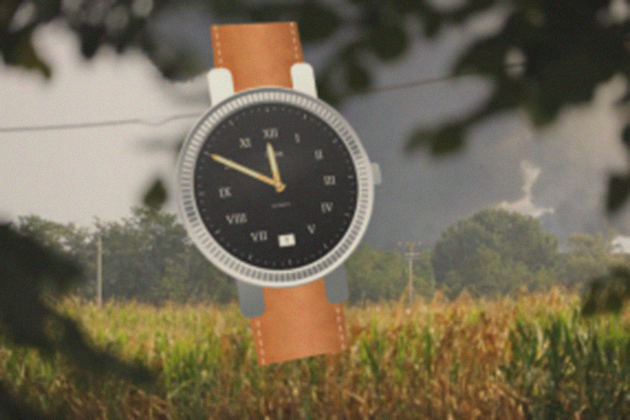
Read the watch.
11:50
